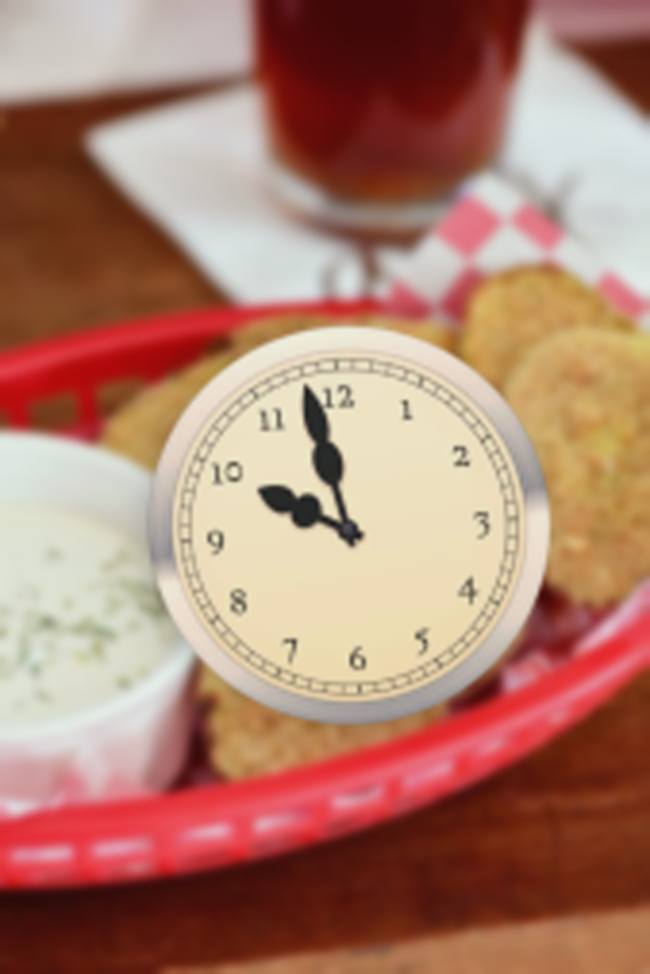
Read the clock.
9:58
